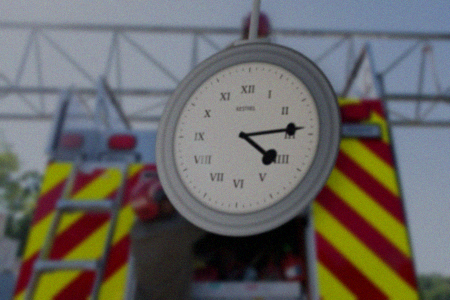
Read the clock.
4:14
